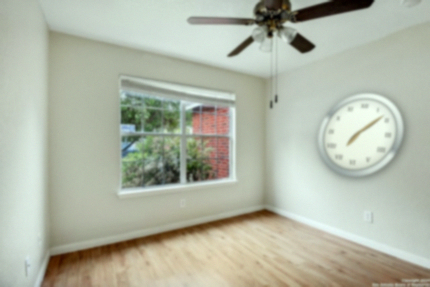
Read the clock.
7:08
